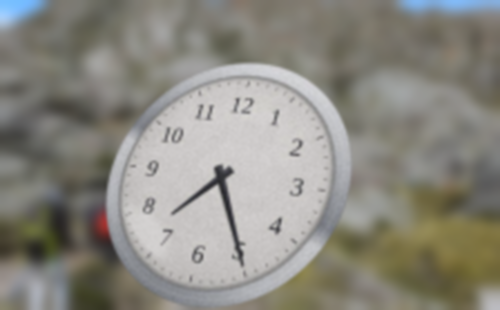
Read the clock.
7:25
